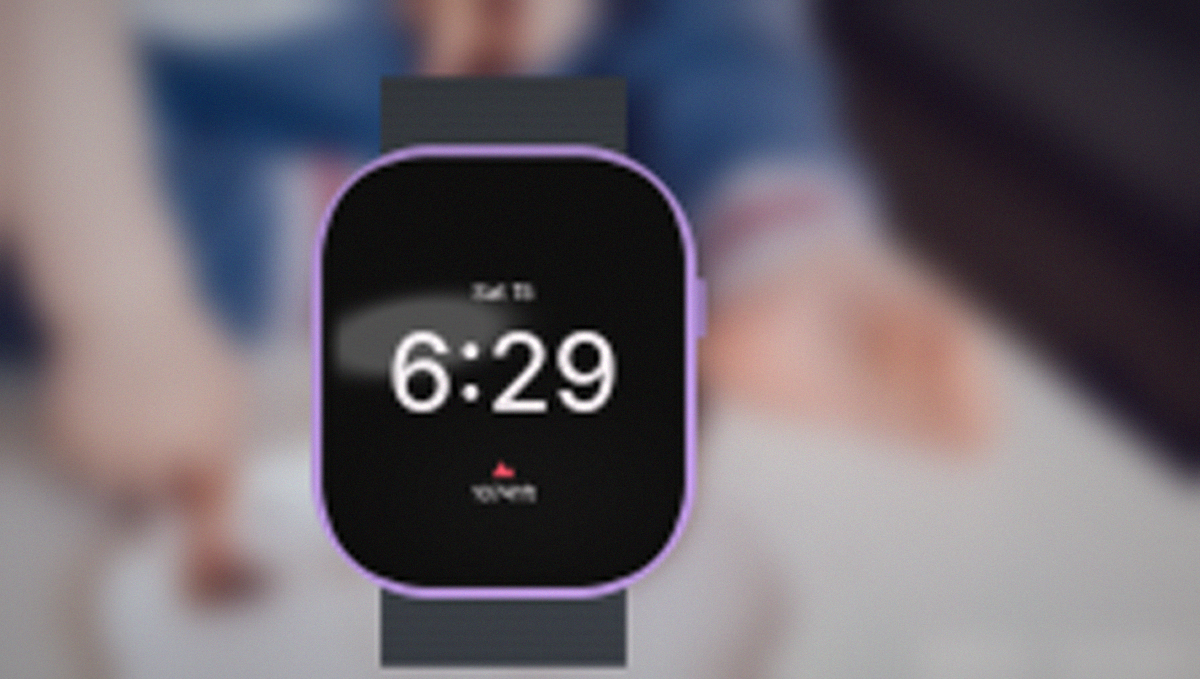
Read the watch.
6:29
